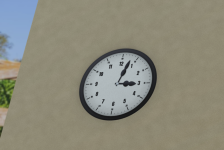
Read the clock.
3:03
